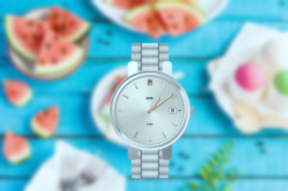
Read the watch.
1:09
